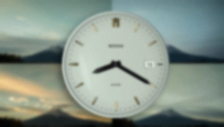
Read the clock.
8:20
